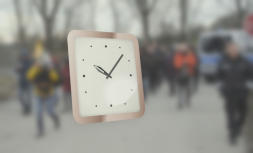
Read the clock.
10:07
